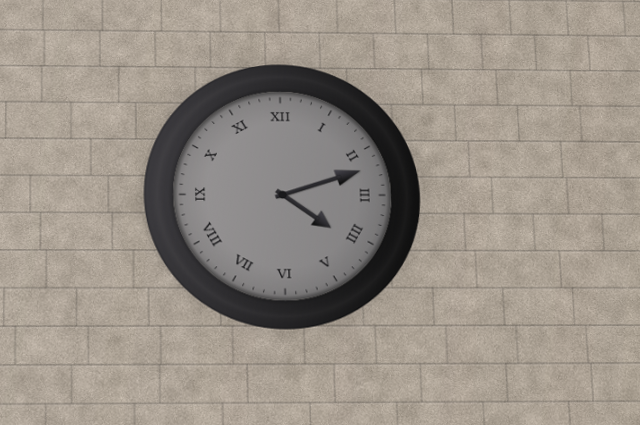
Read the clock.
4:12
